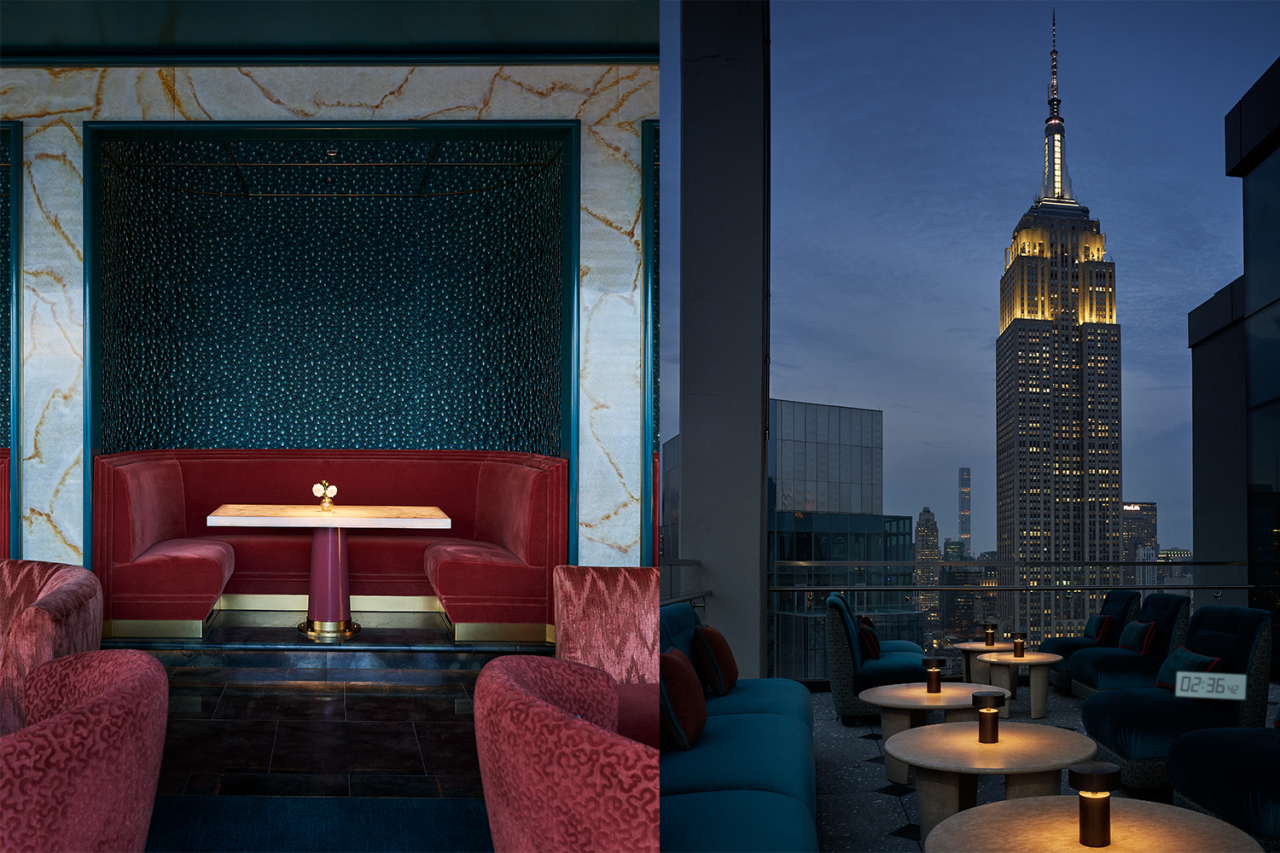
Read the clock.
2:36
